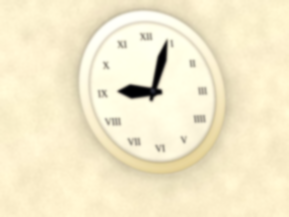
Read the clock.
9:04
